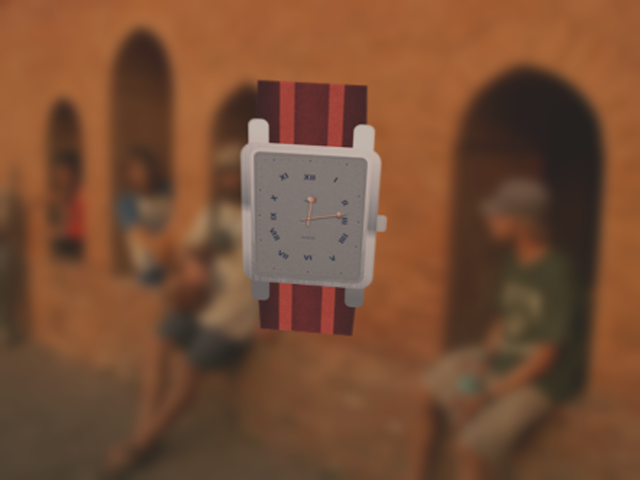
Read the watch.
12:13
